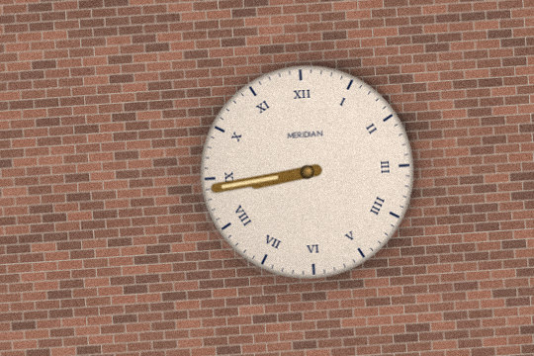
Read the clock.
8:44
